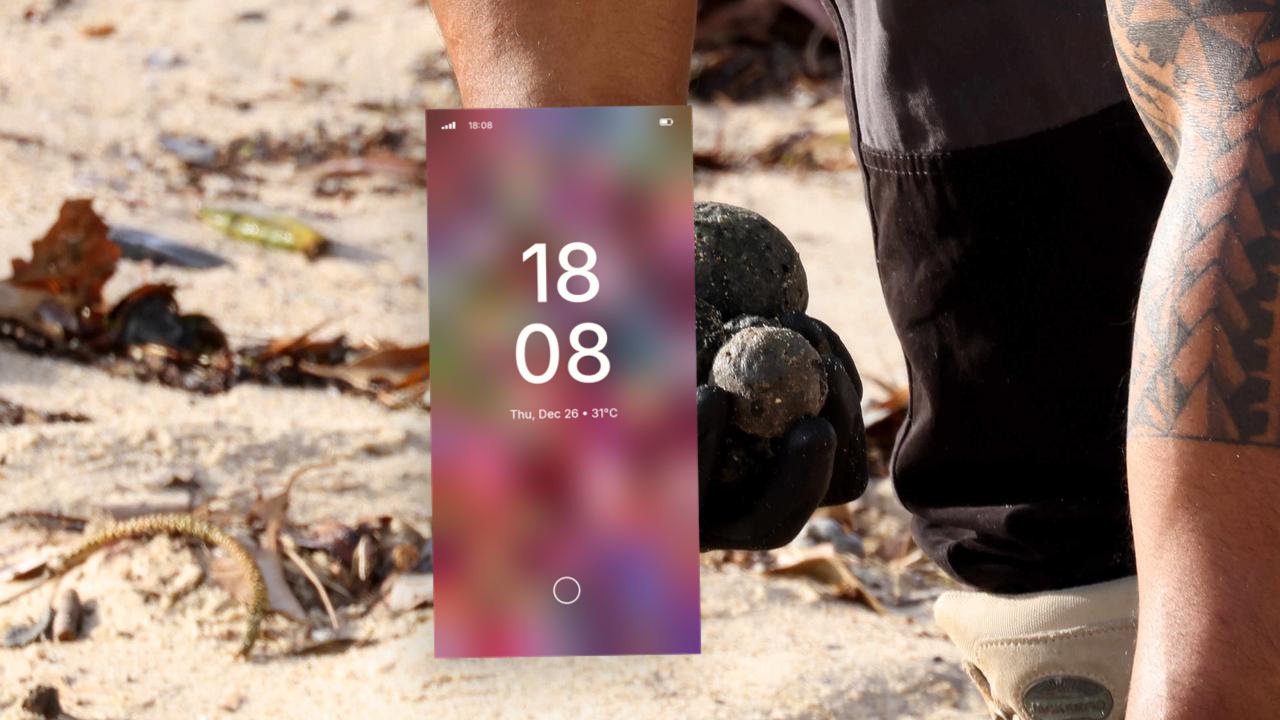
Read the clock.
18:08
